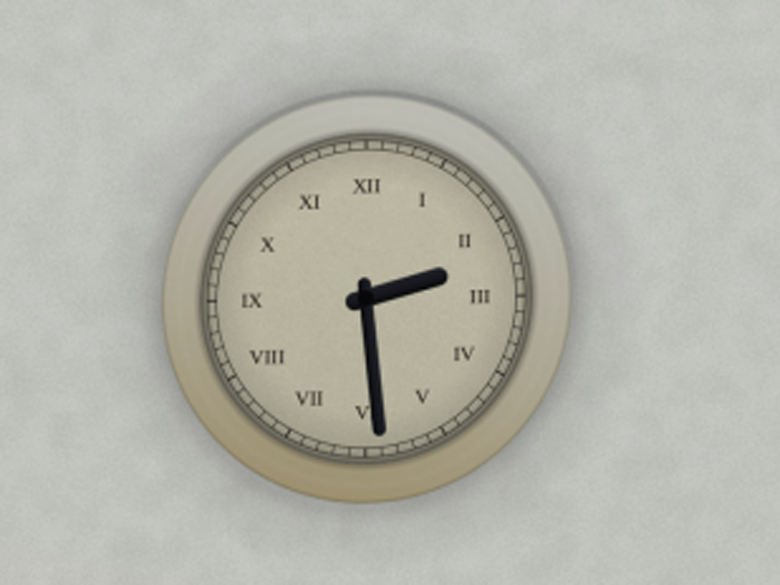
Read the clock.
2:29
